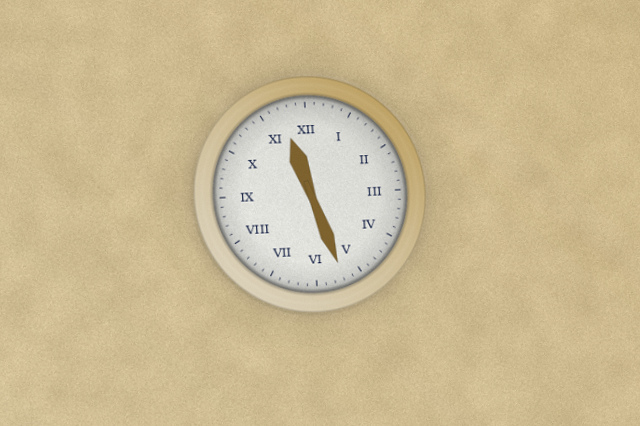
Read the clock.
11:27
